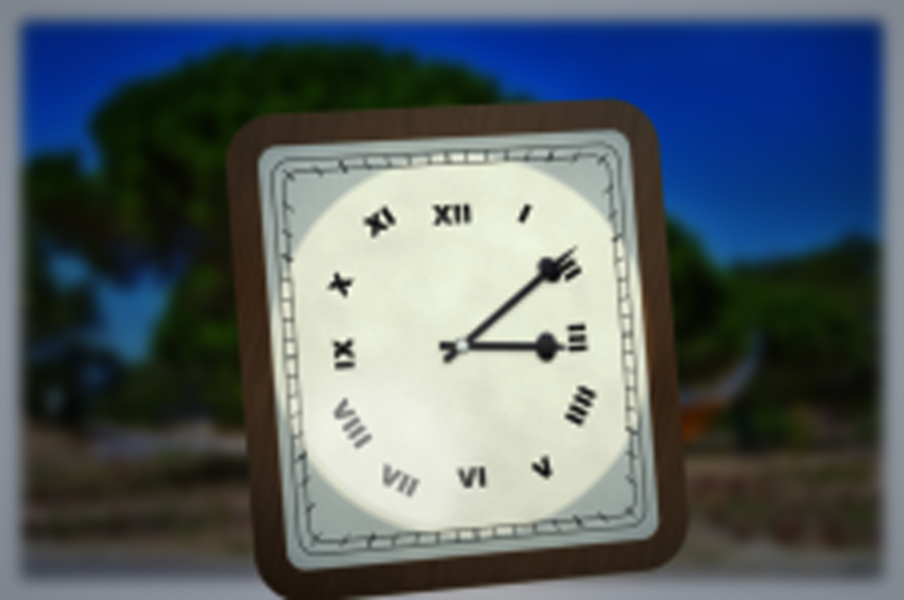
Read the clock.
3:09
